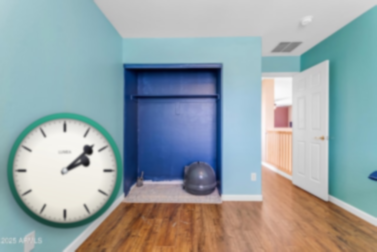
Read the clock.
2:08
